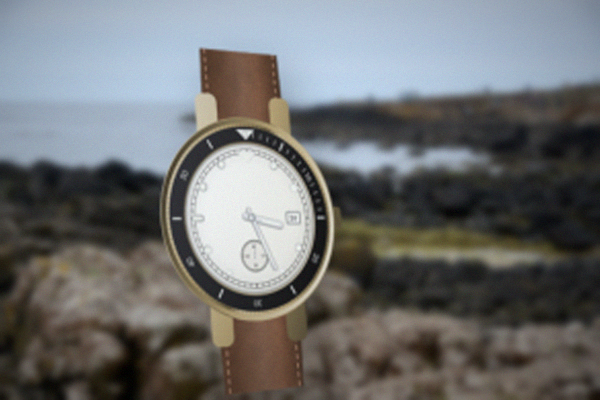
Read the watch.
3:26
